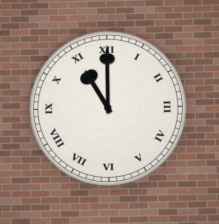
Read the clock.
11:00
